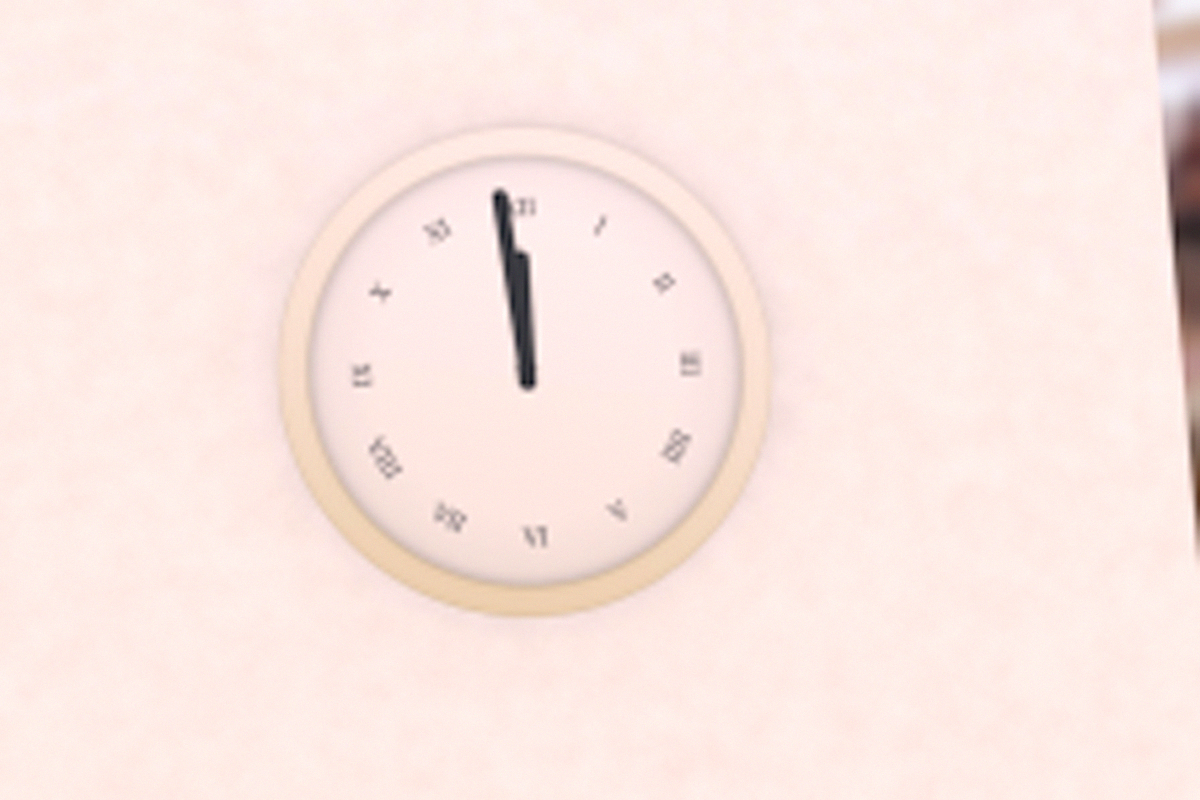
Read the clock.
11:59
